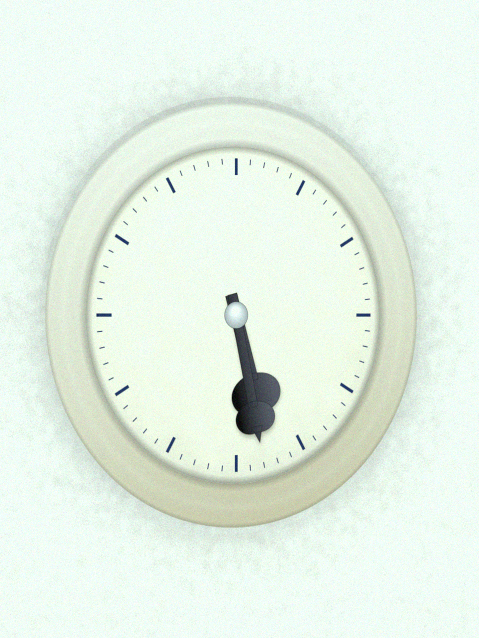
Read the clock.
5:28
